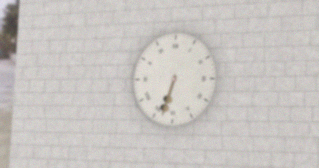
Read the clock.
6:33
